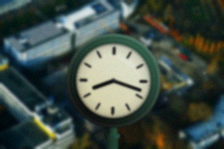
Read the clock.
8:18
